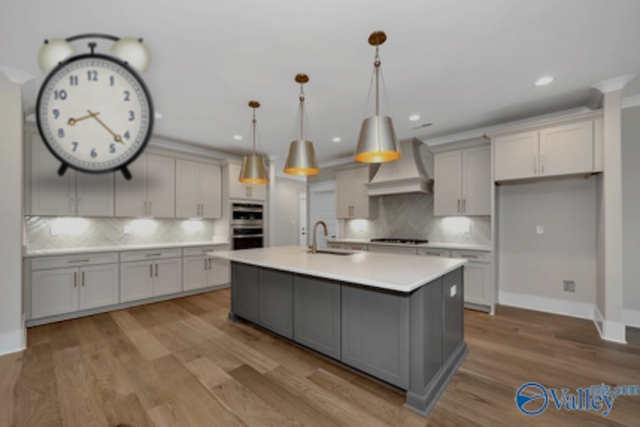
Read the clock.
8:22
